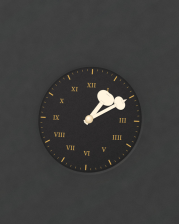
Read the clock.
1:10
